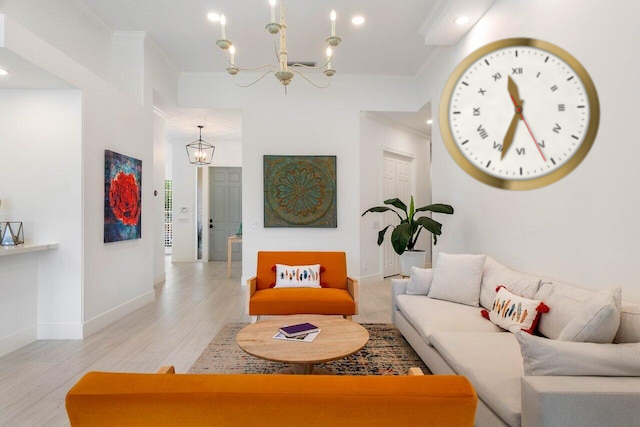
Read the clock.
11:33:26
